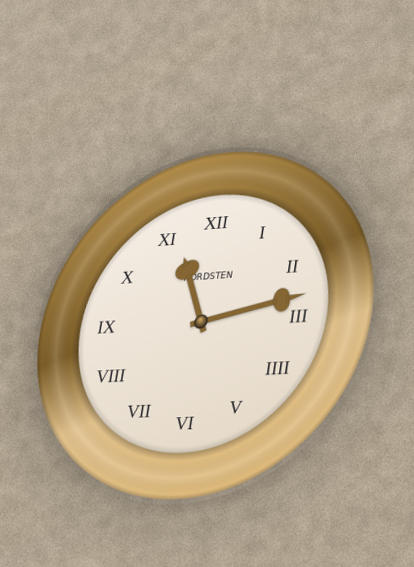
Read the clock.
11:13
